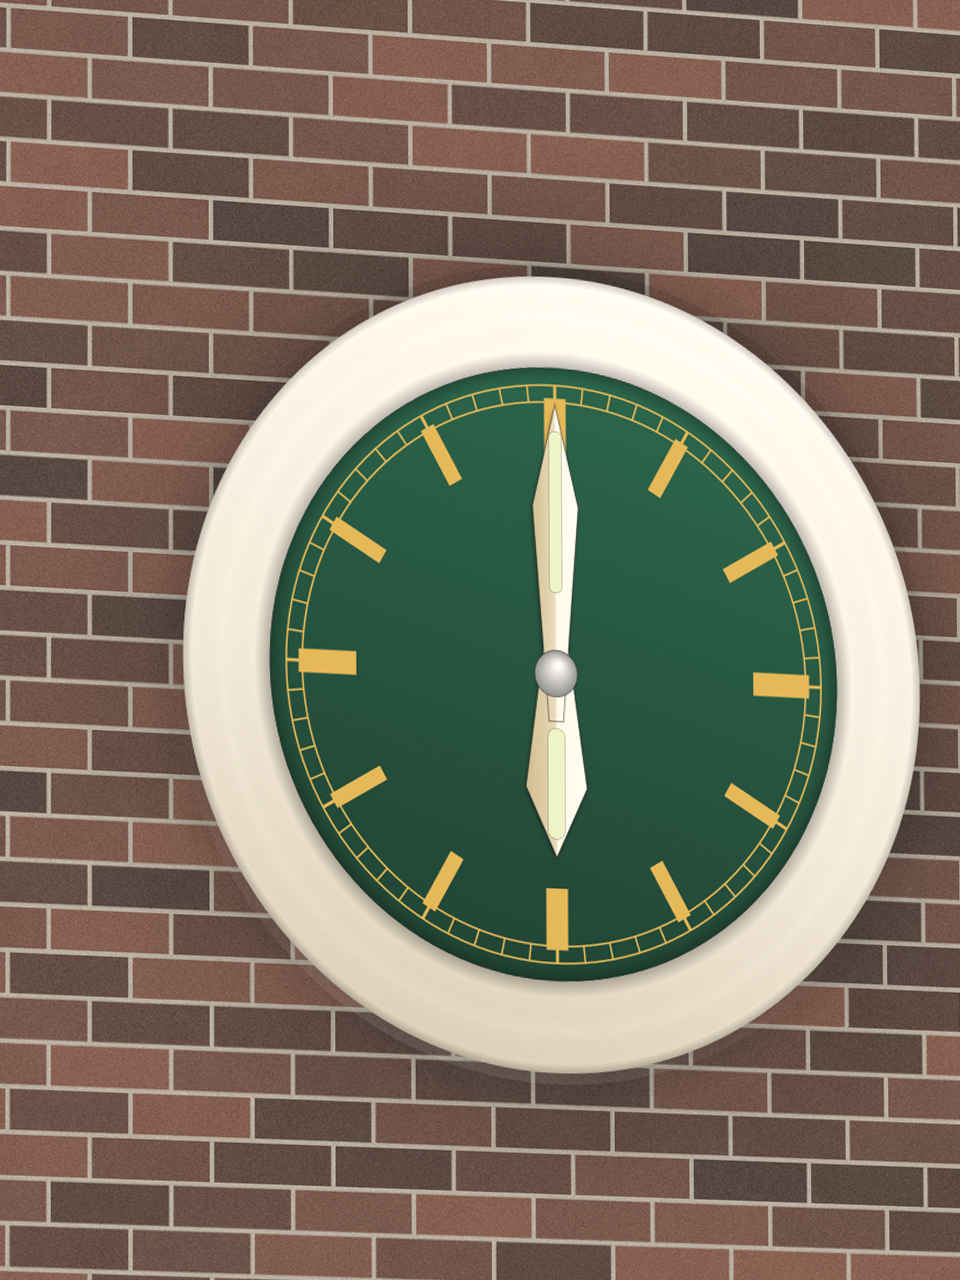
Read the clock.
6:00
